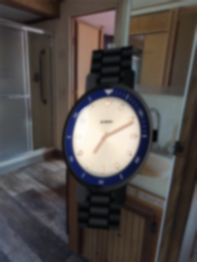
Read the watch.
7:11
